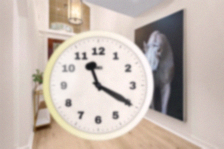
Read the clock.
11:20
